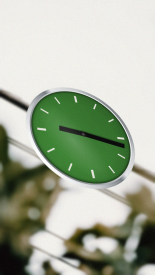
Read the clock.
9:17
